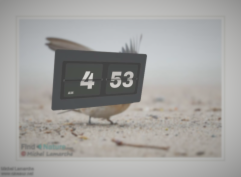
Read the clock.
4:53
